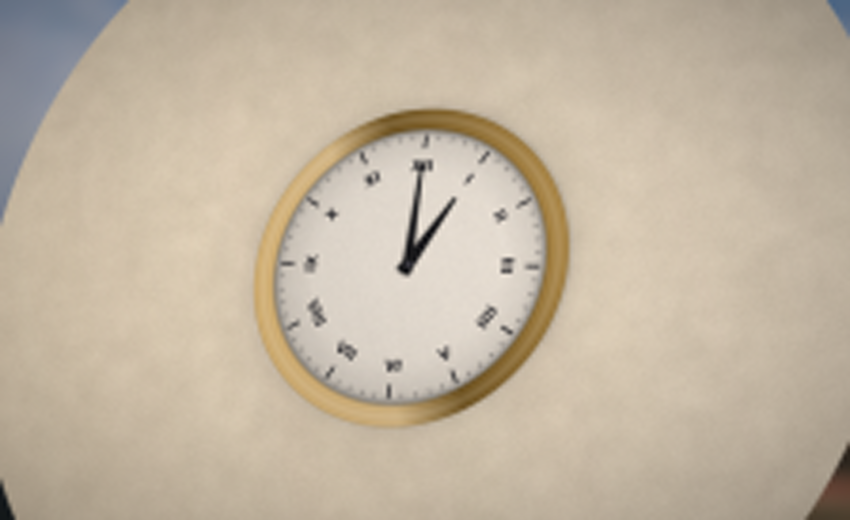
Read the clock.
1:00
